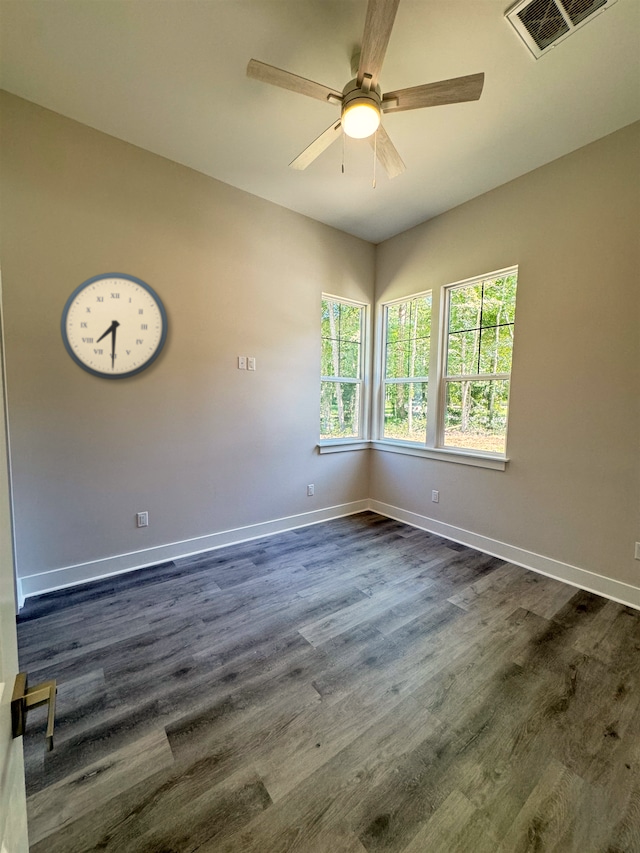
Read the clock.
7:30
